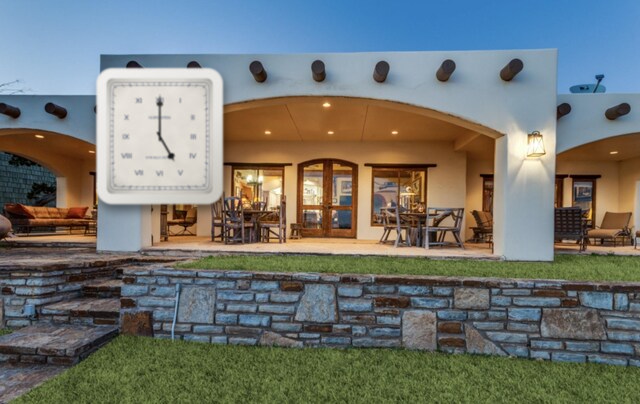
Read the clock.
5:00
